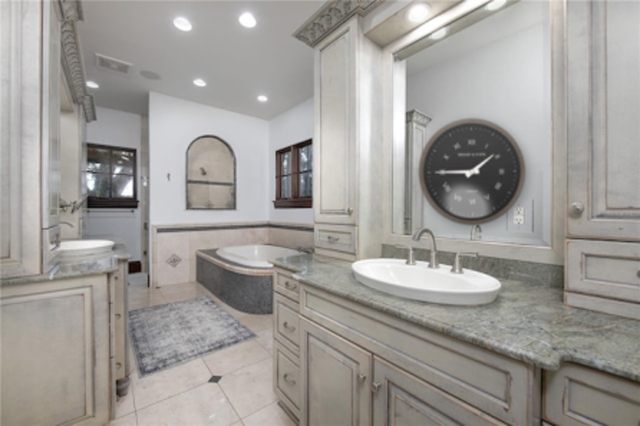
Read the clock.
1:45
